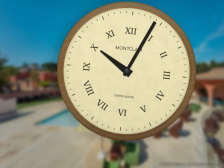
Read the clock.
10:04
